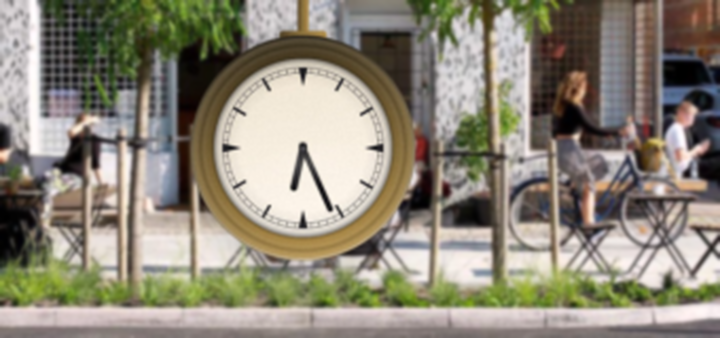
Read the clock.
6:26
